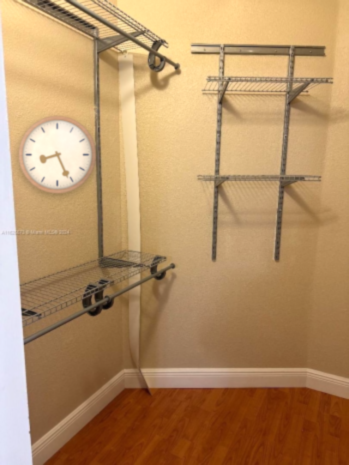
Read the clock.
8:26
